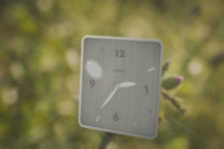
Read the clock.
2:36
